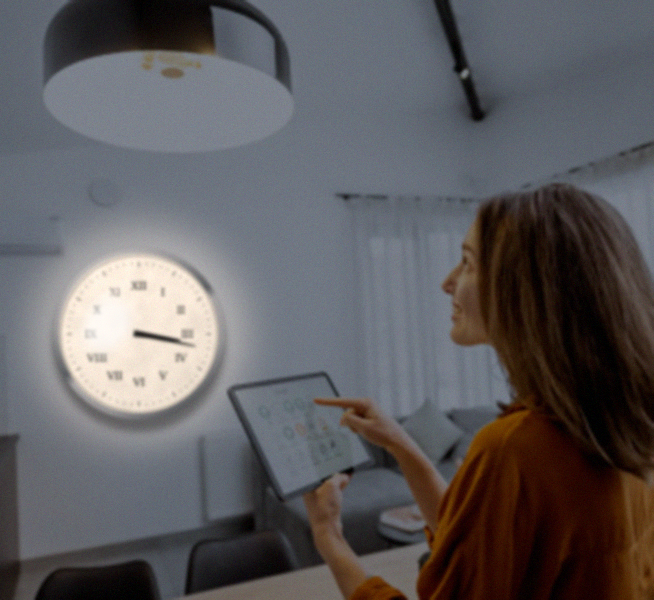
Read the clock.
3:17
